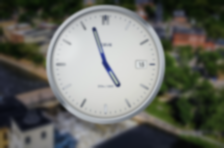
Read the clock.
4:57
